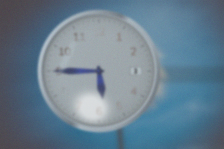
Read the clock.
5:45
